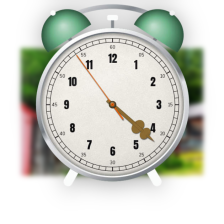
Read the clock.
4:21:54
